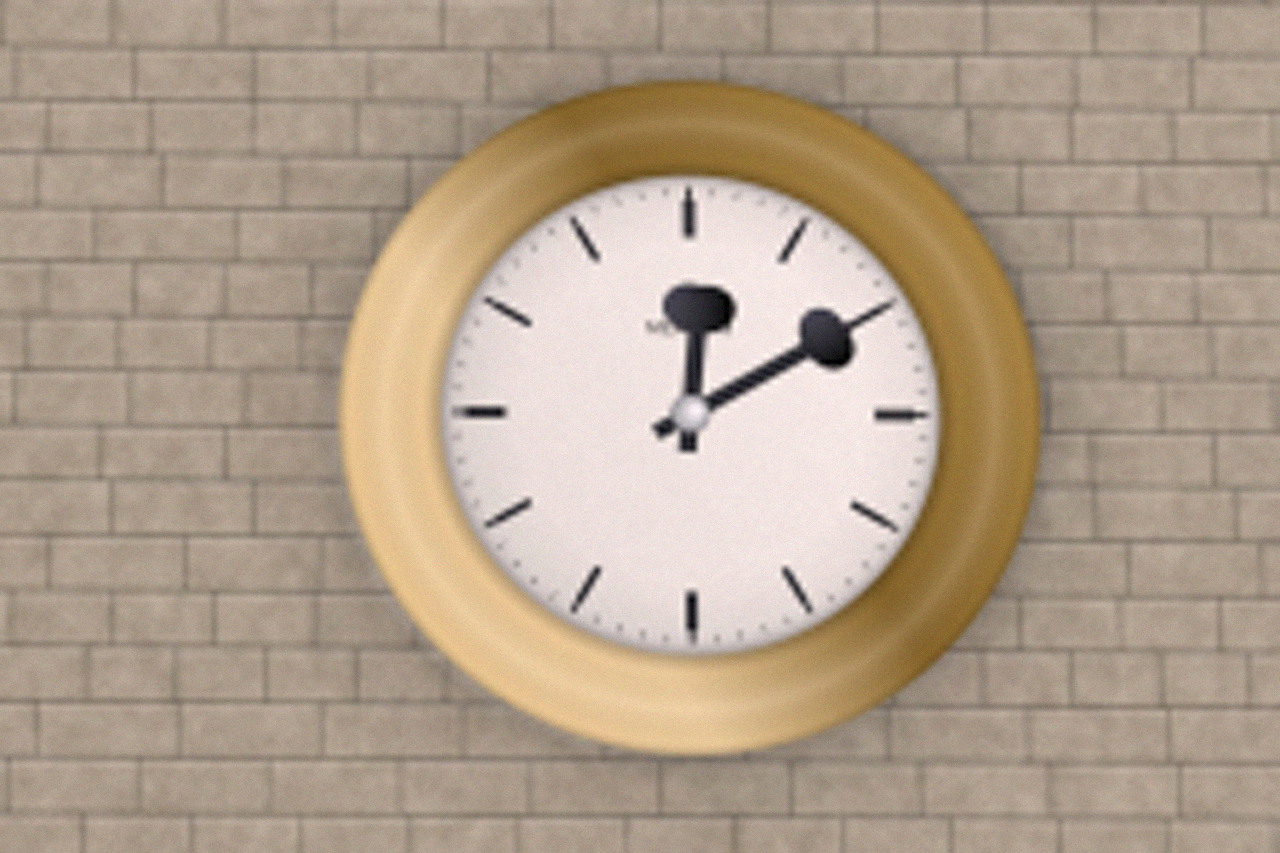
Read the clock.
12:10
